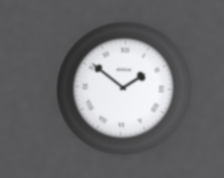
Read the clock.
1:51
